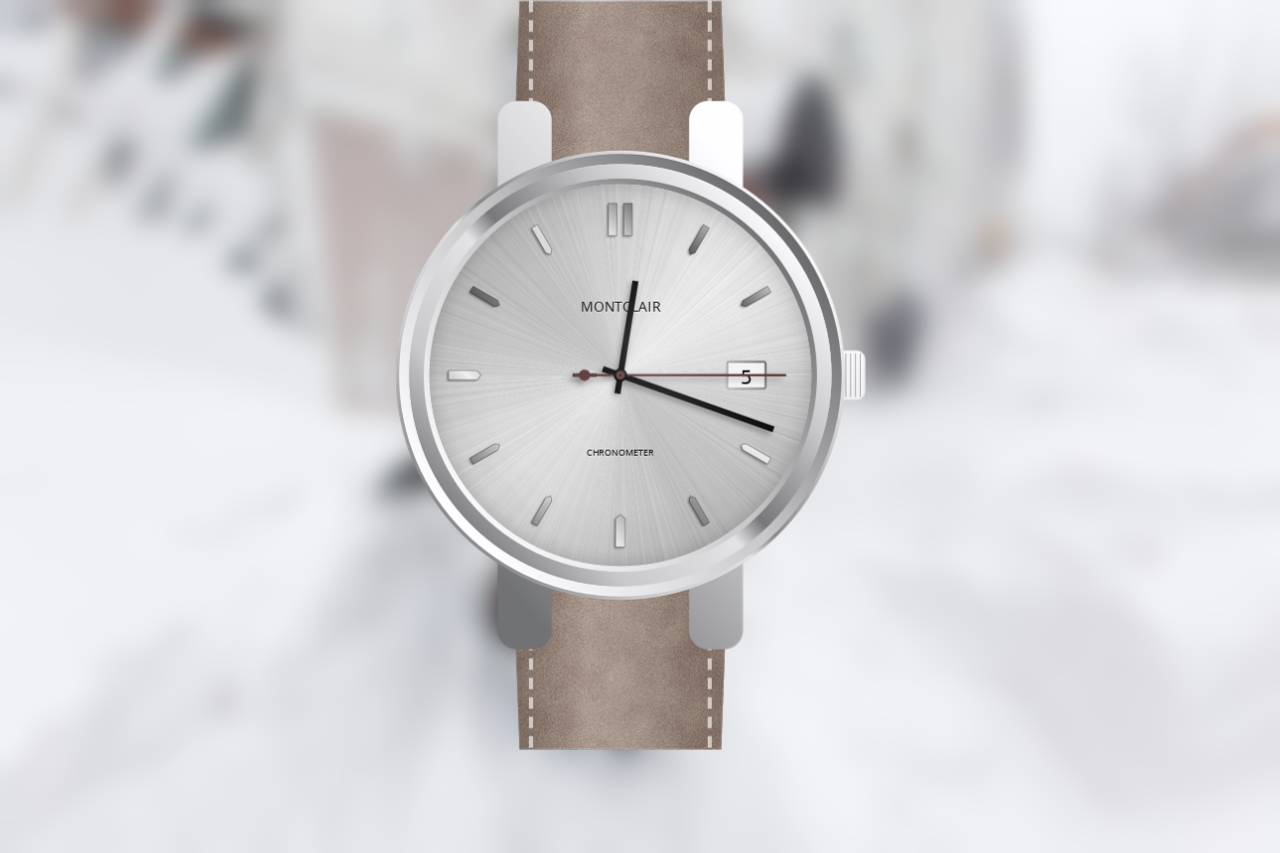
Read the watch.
12:18:15
